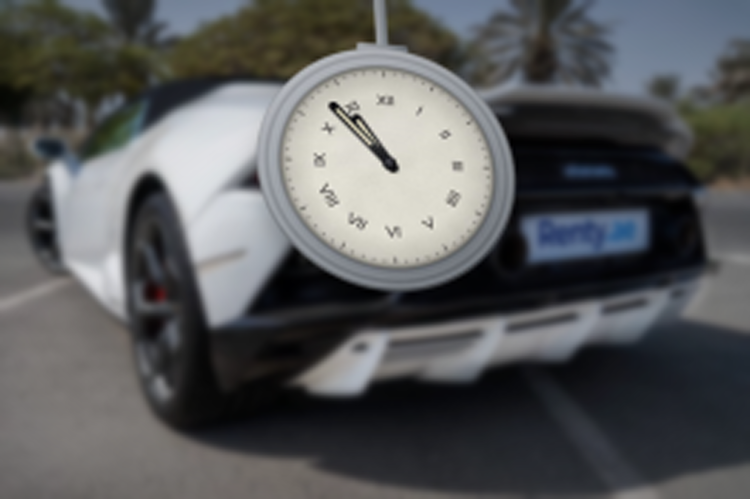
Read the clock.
10:53
